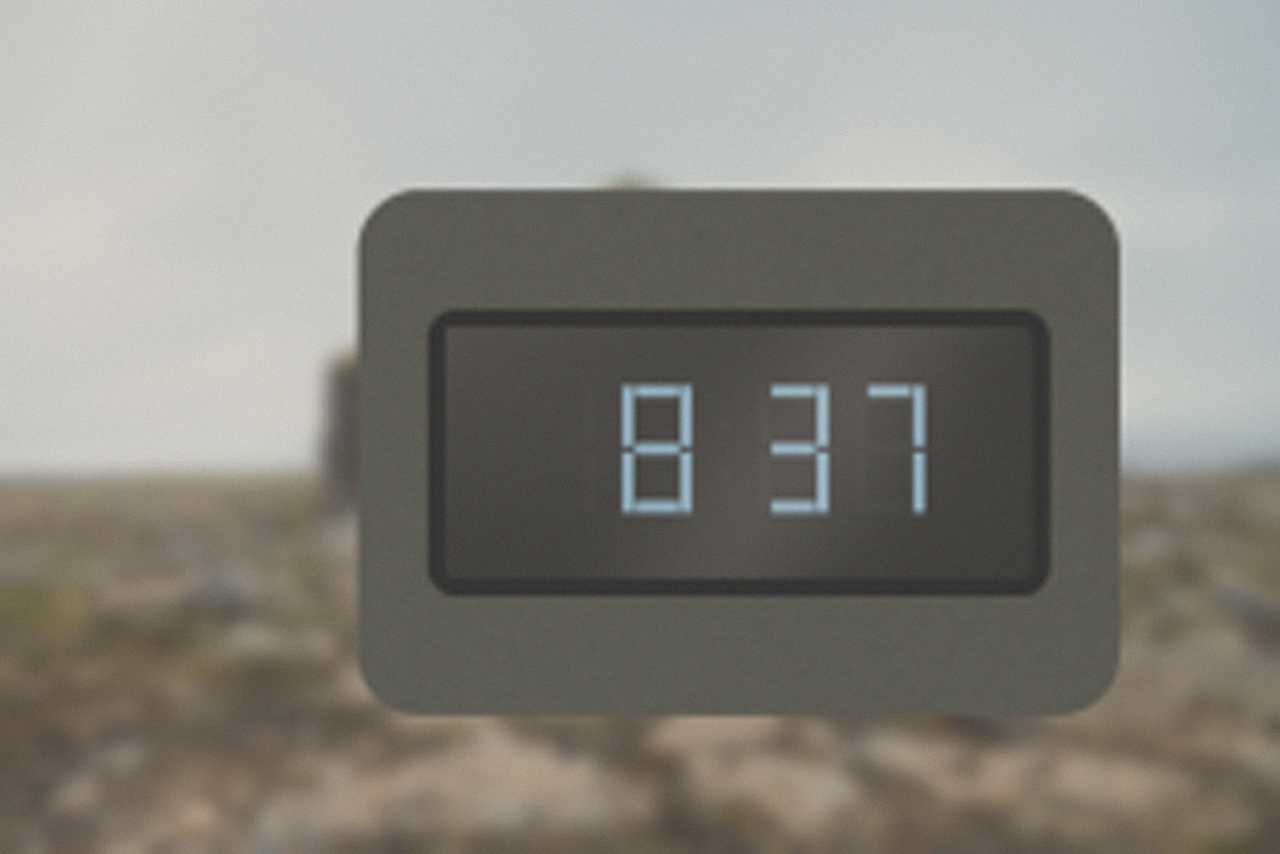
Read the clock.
8:37
